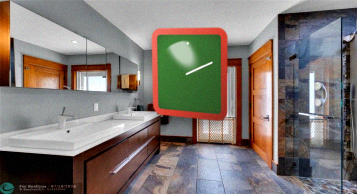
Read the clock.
2:11
